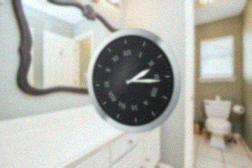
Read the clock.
2:16
